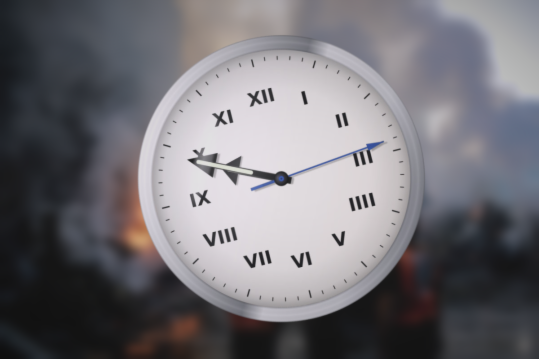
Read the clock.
9:49:14
